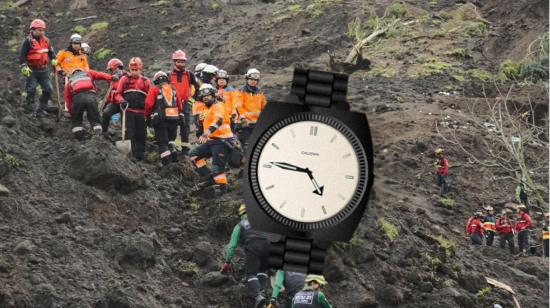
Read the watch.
4:46
